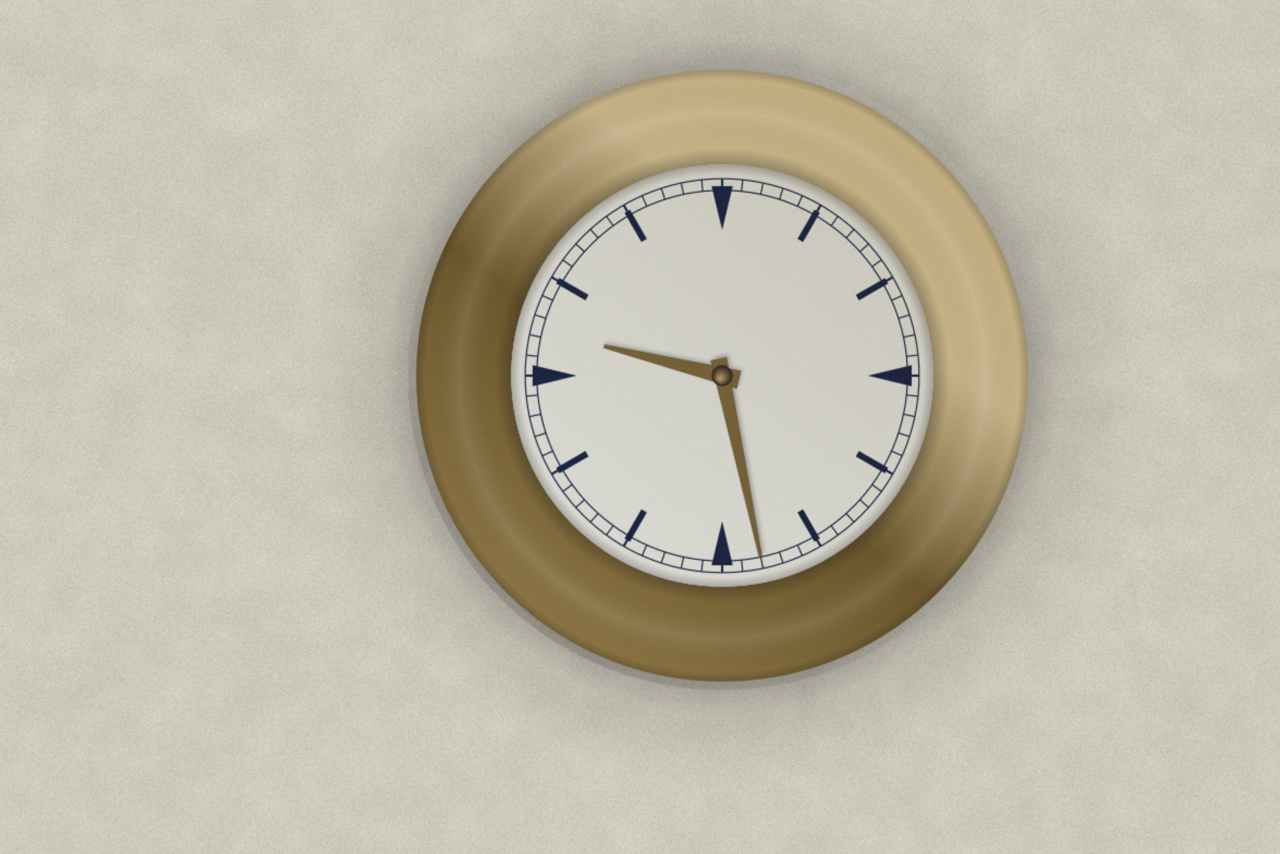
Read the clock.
9:28
